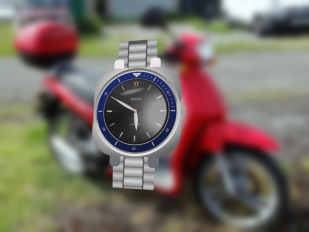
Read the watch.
5:50
